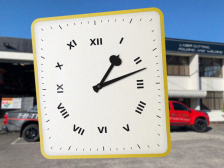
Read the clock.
1:12
